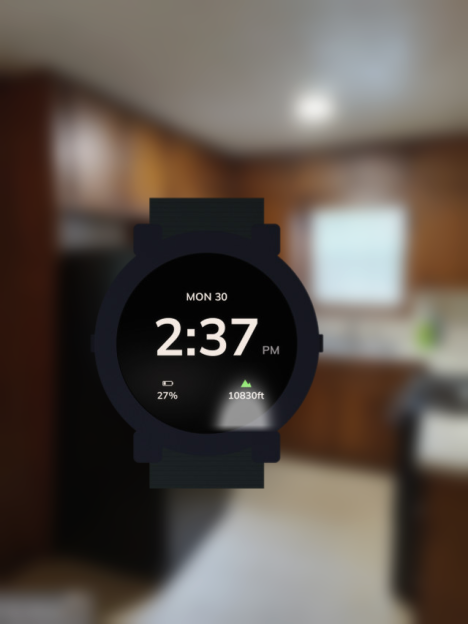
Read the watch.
2:37
